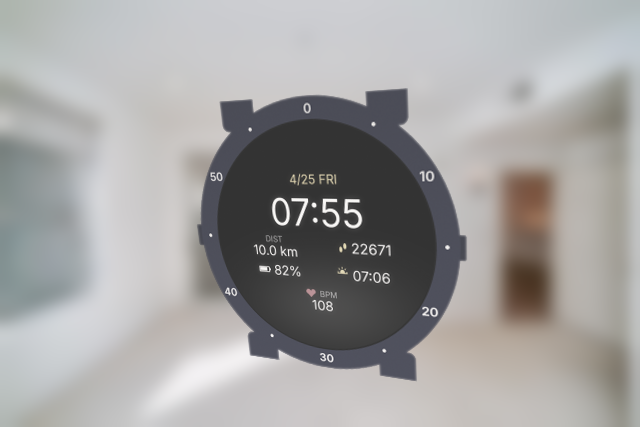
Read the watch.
7:55
